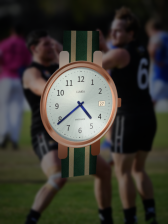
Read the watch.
4:39
